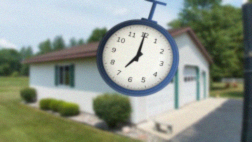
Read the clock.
7:00
